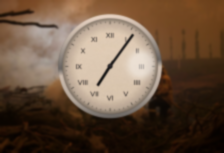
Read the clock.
7:06
